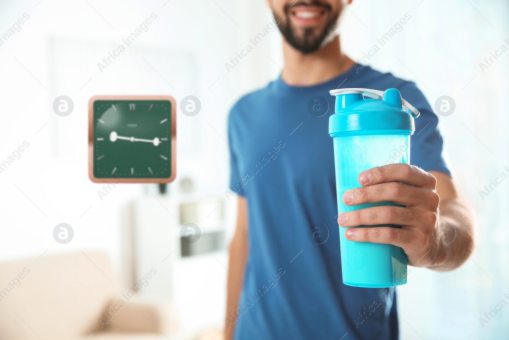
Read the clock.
9:16
